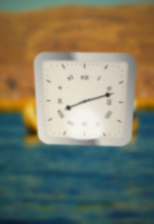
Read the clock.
8:12
